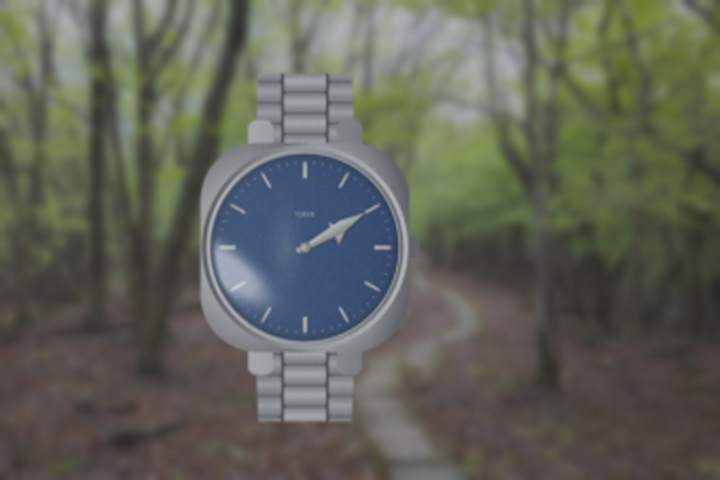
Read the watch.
2:10
